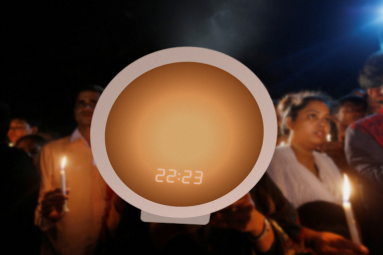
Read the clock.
22:23
